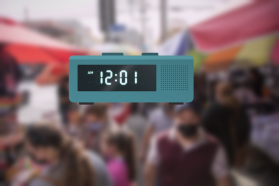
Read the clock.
12:01
